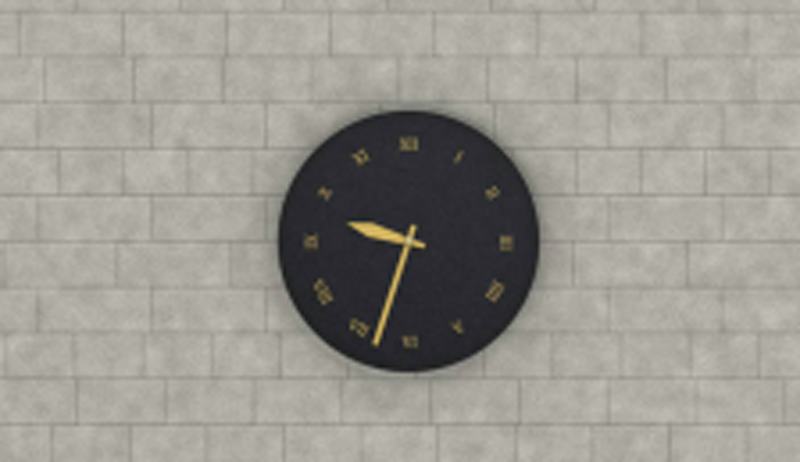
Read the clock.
9:33
